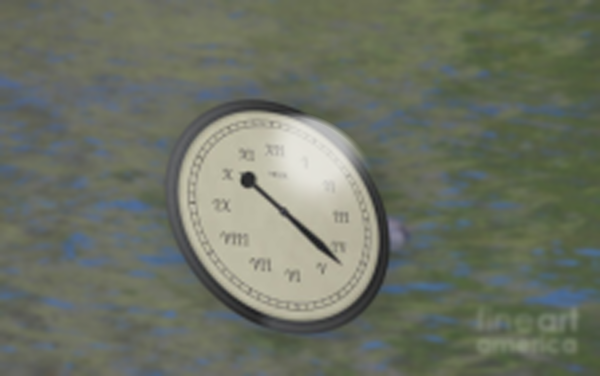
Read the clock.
10:22
